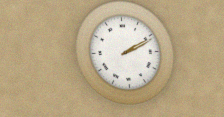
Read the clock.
2:11
